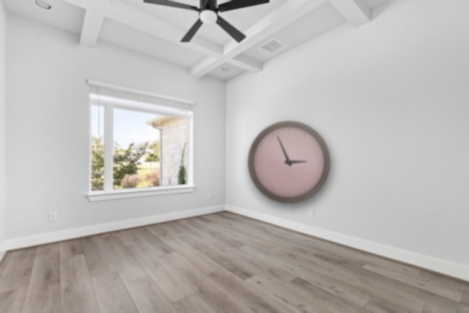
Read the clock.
2:56
